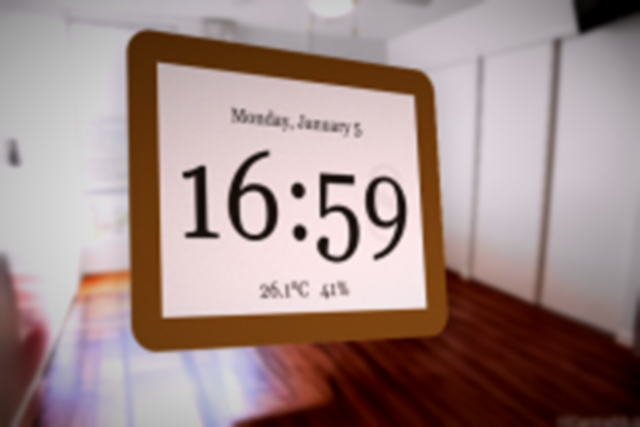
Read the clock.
16:59
